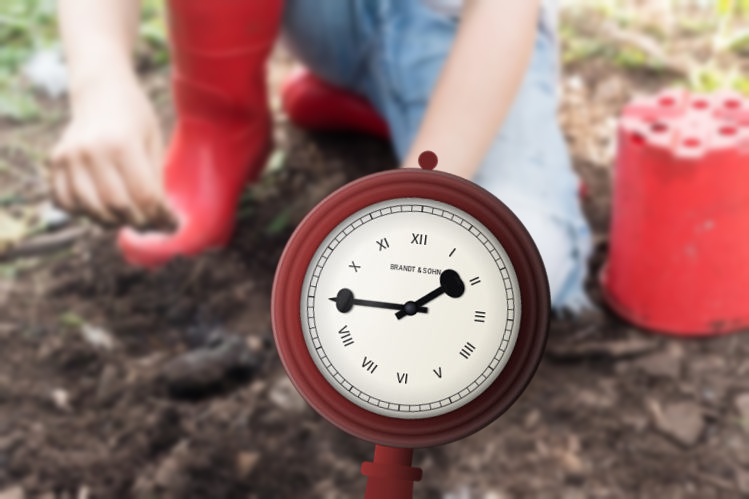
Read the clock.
1:45
